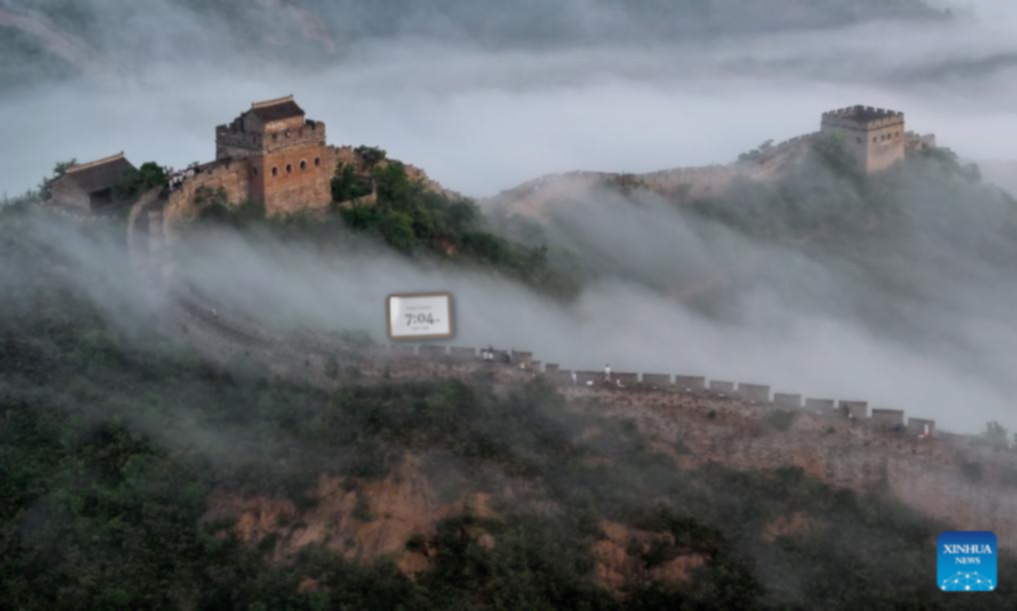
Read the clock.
7:04
